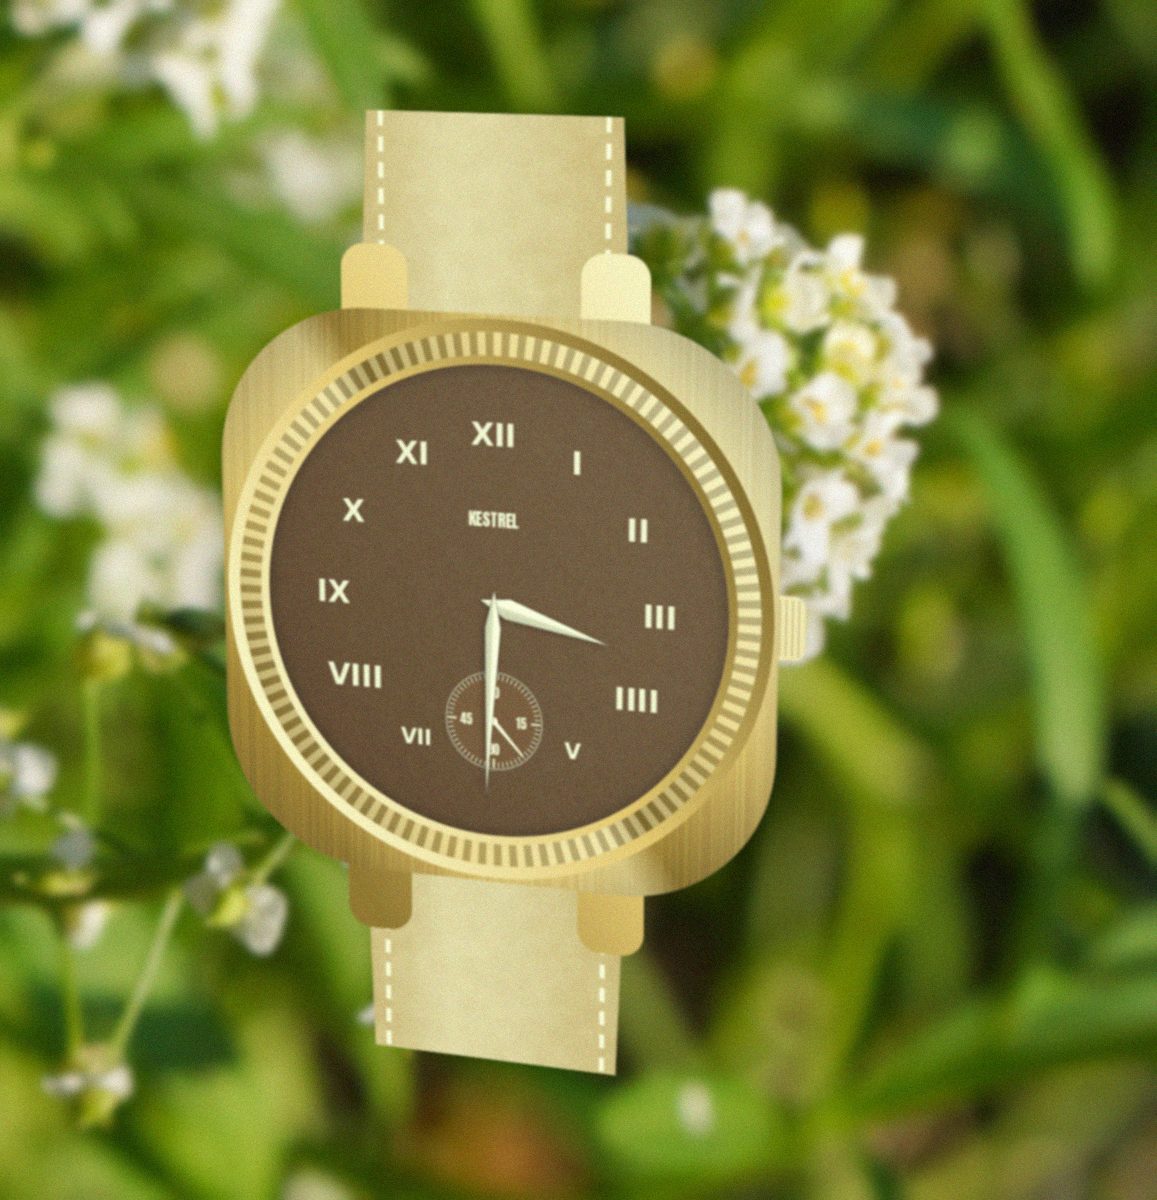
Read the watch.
3:30:23
